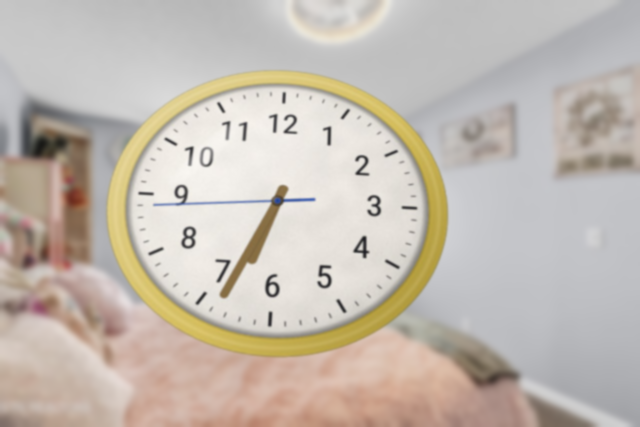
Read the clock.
6:33:44
